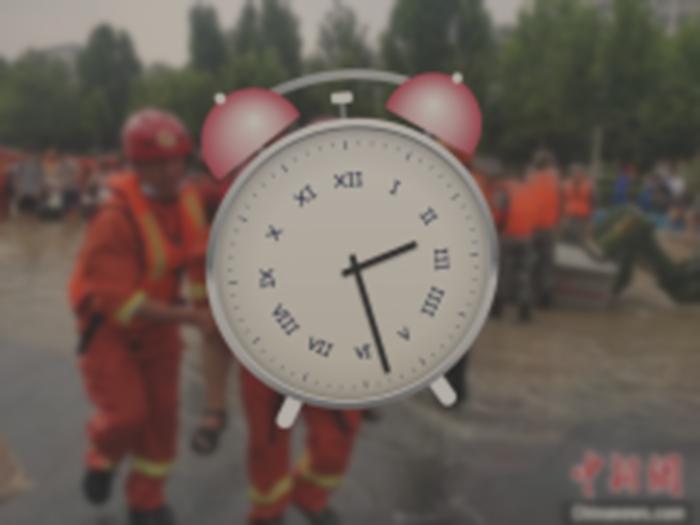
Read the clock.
2:28
